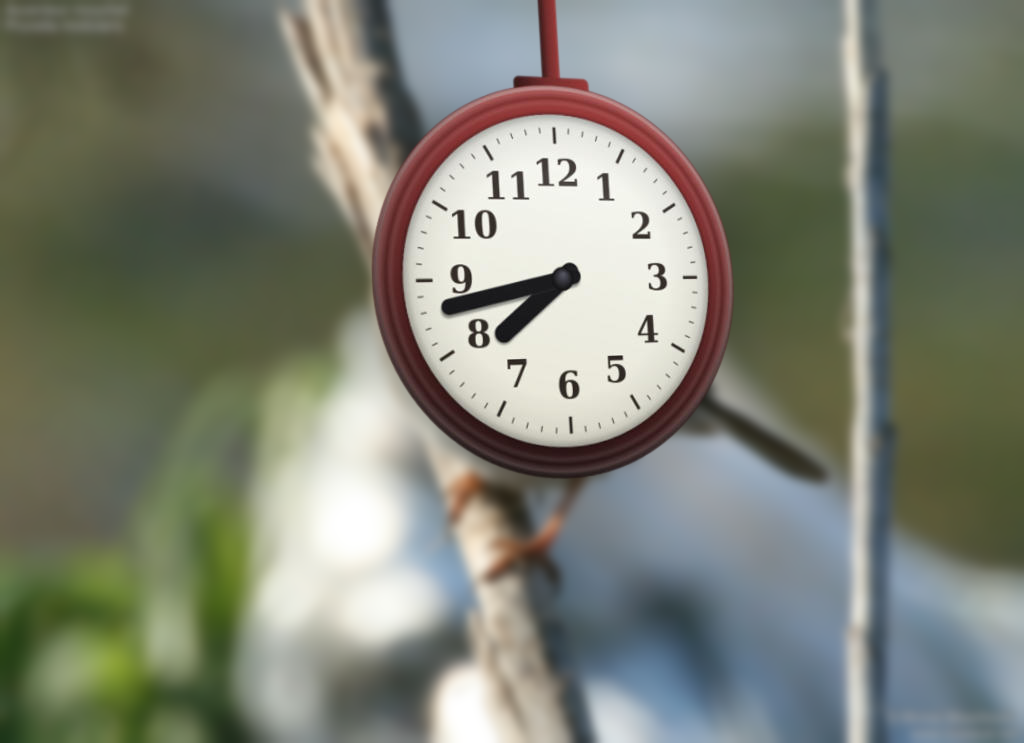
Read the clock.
7:43
